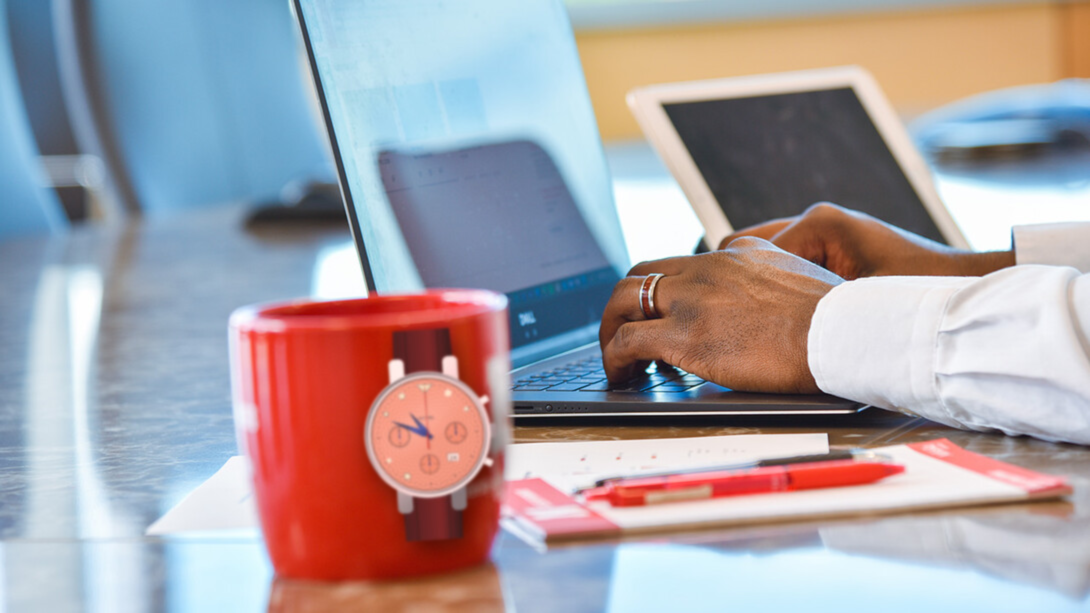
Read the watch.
10:49
